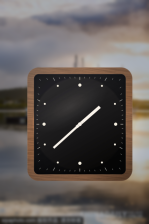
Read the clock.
1:38
